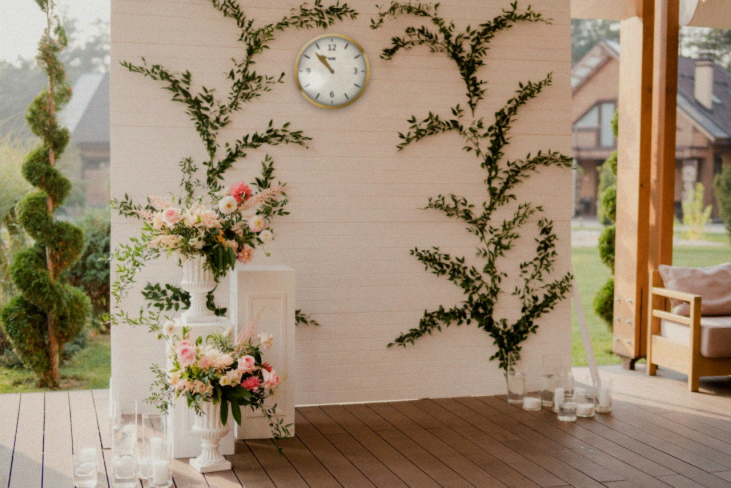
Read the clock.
10:53
